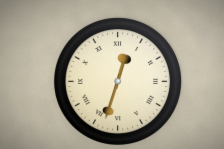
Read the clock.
12:33
